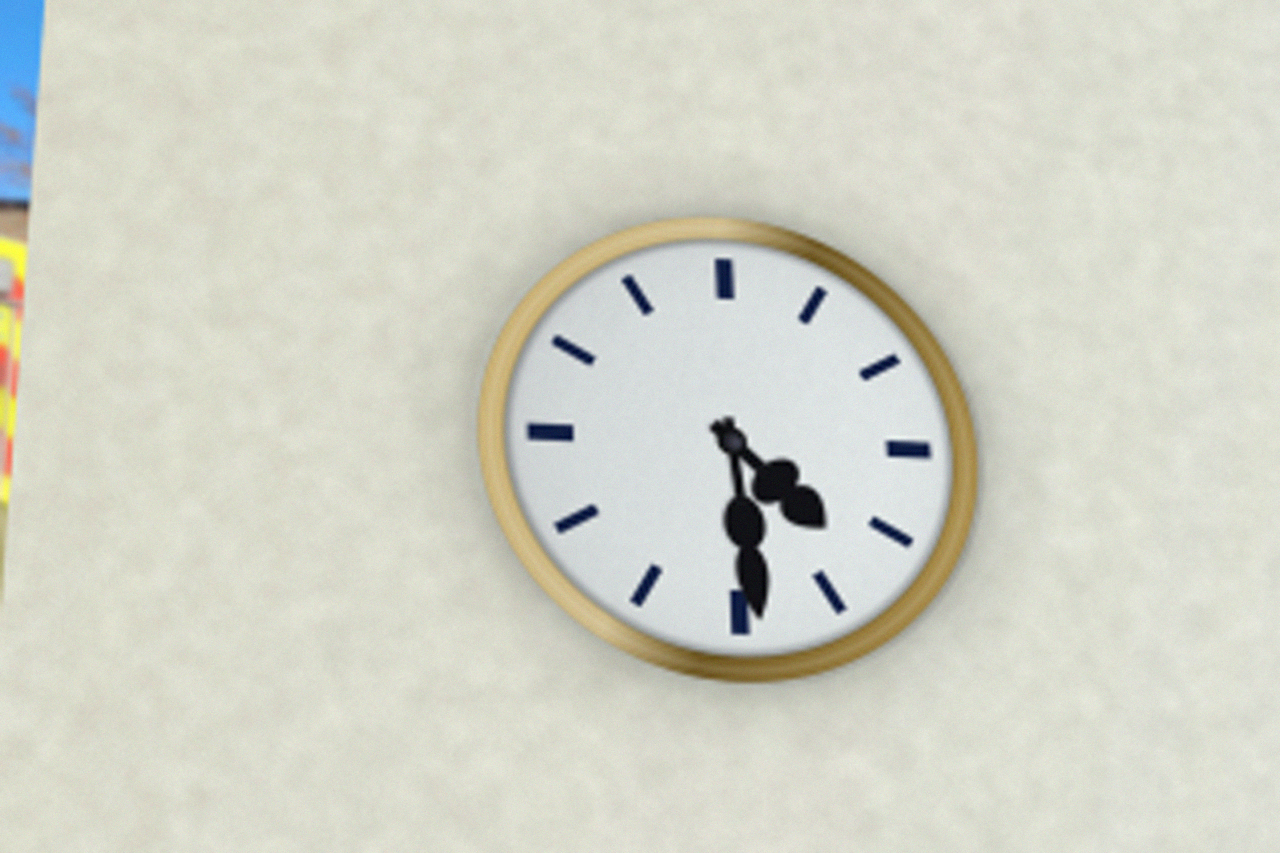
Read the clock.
4:29
